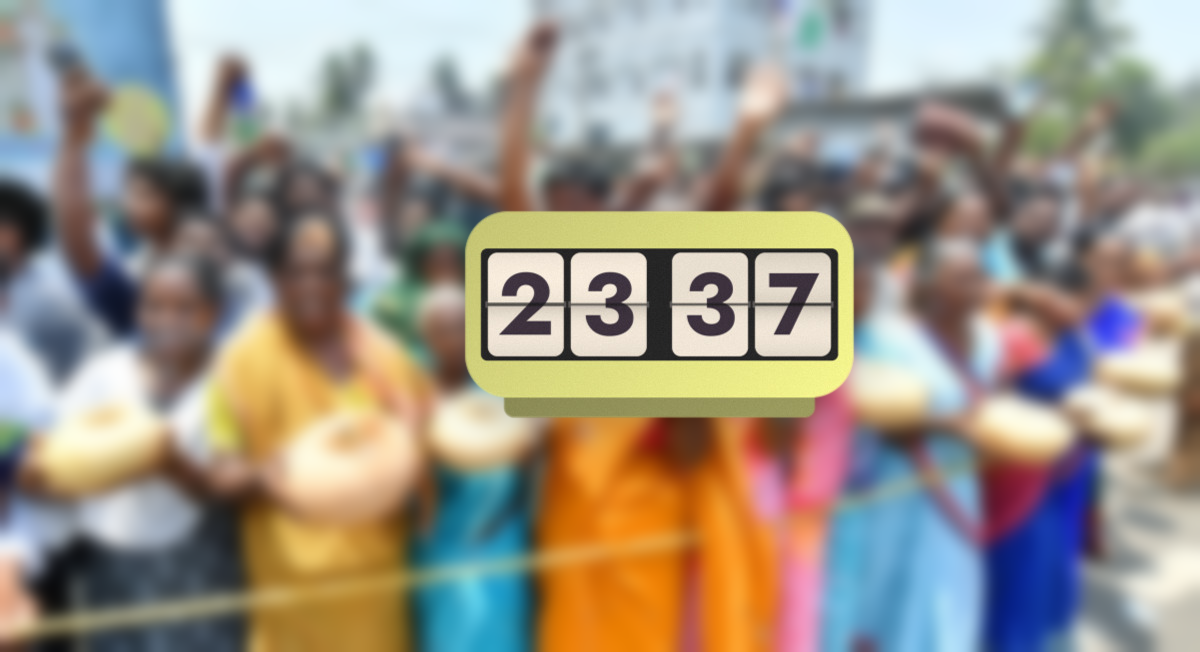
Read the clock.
23:37
